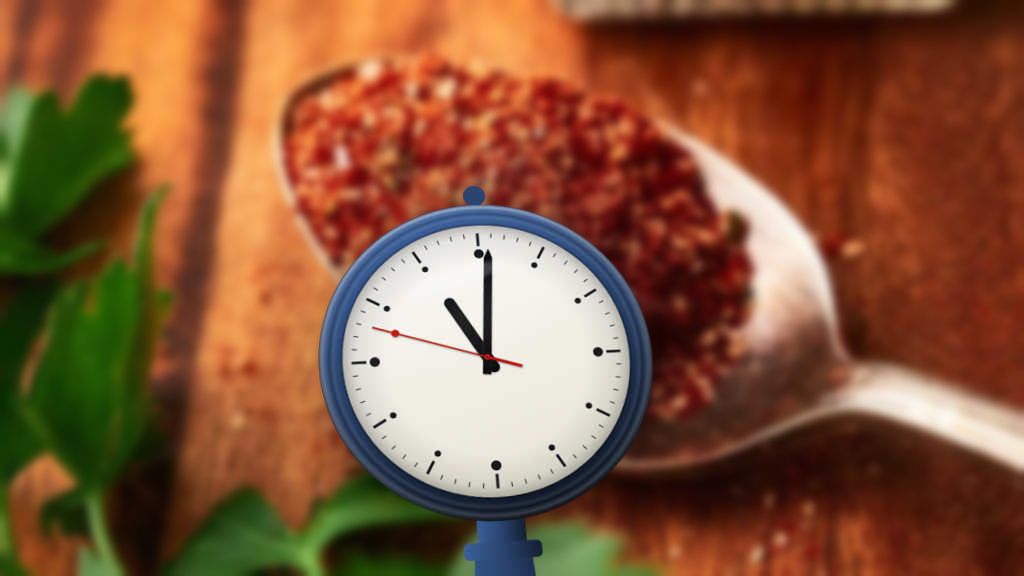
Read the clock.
11:00:48
